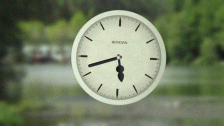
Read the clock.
5:42
